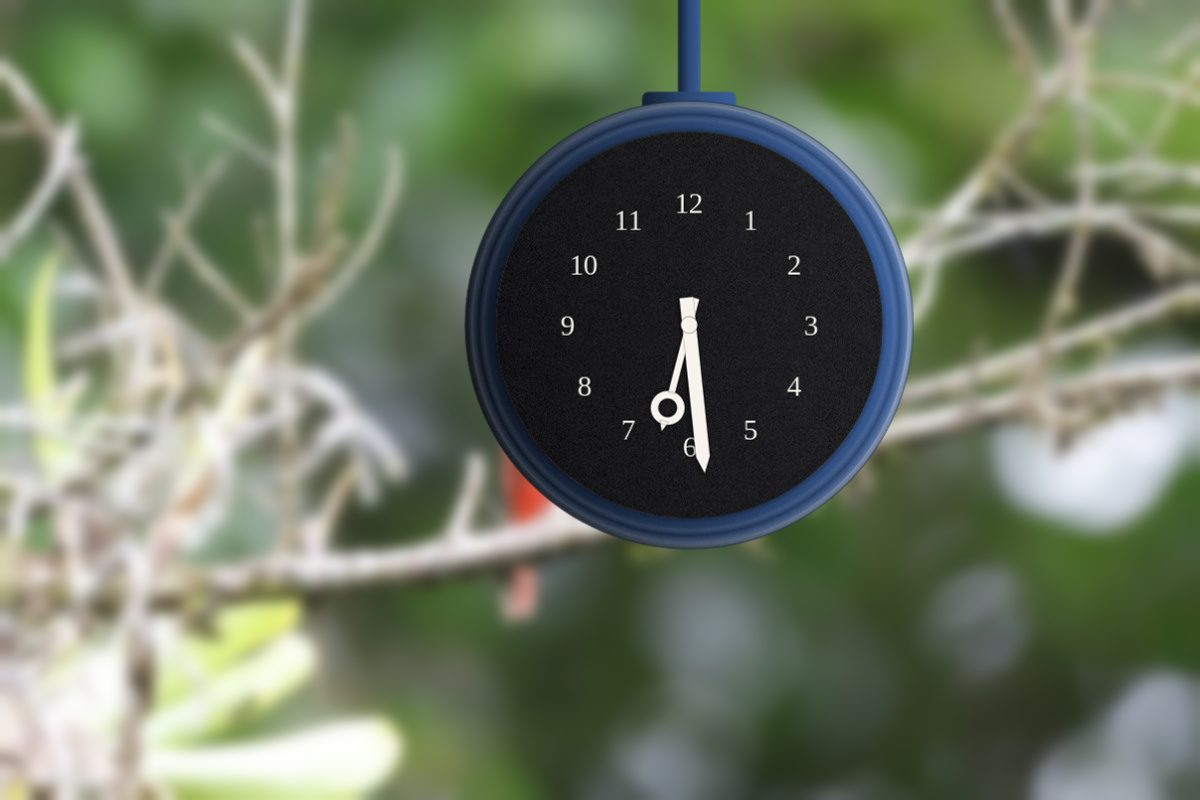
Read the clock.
6:29
